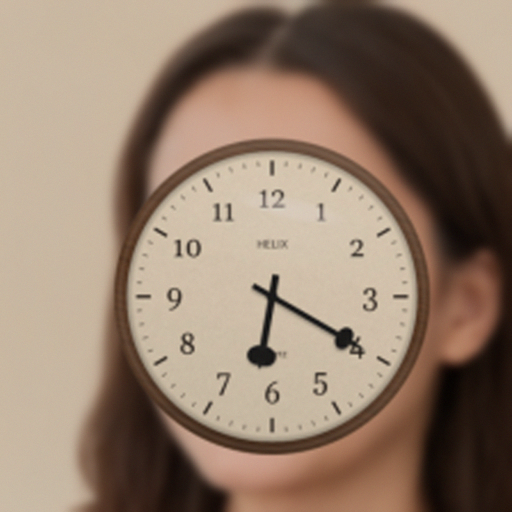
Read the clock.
6:20
